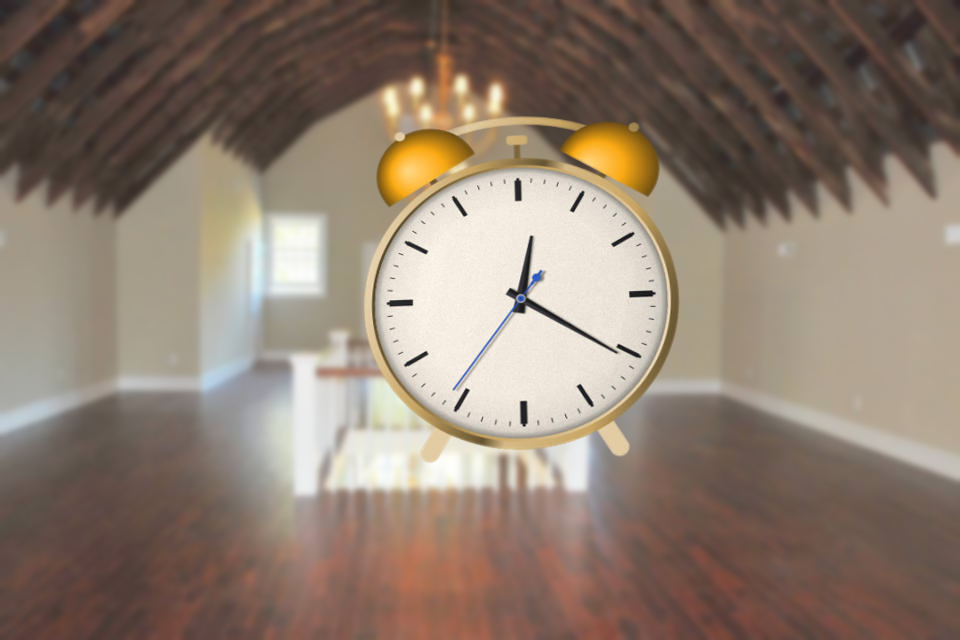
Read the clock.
12:20:36
